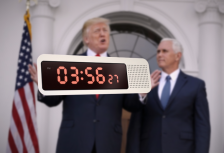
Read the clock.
3:56:27
